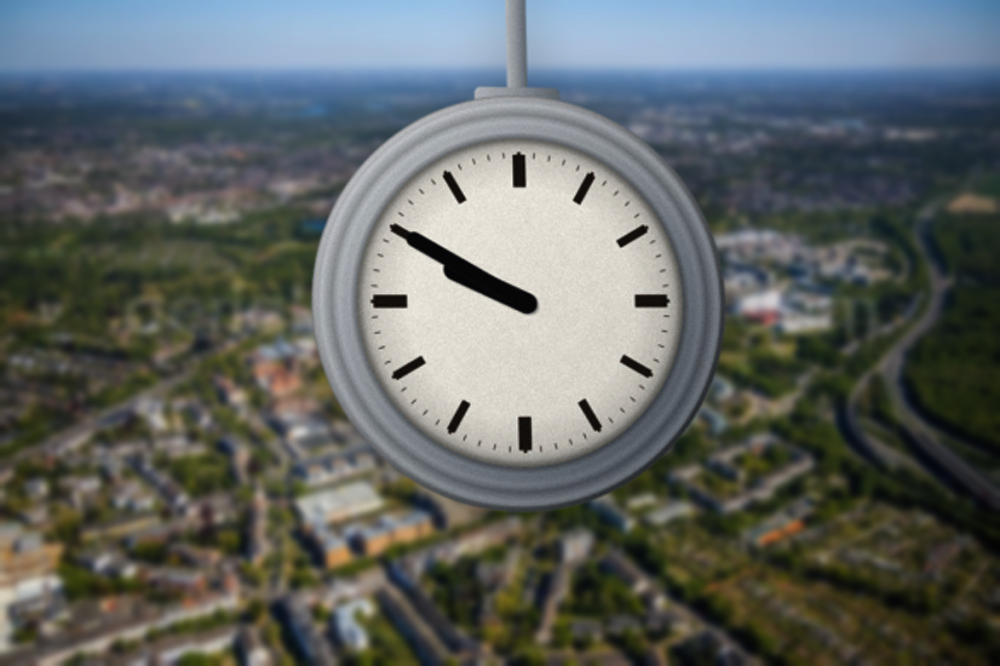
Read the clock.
9:50
